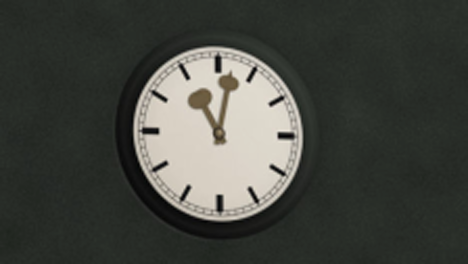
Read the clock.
11:02
